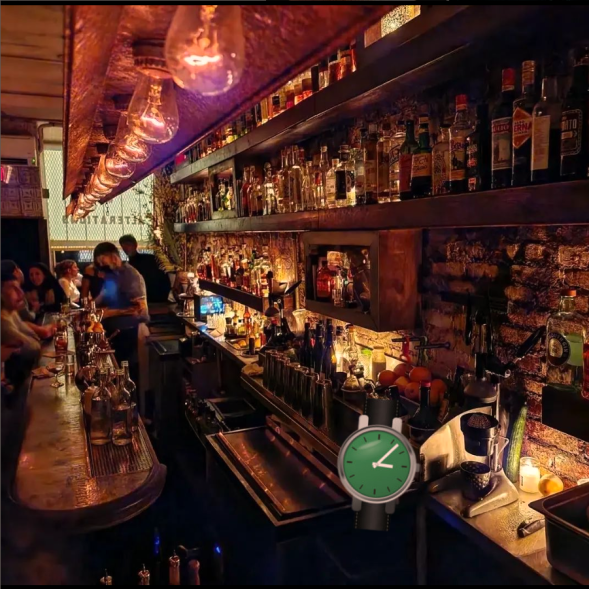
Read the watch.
3:07
